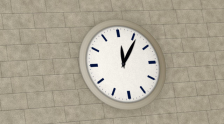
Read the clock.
12:06
